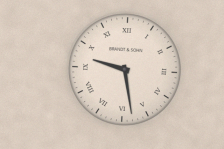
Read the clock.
9:28
